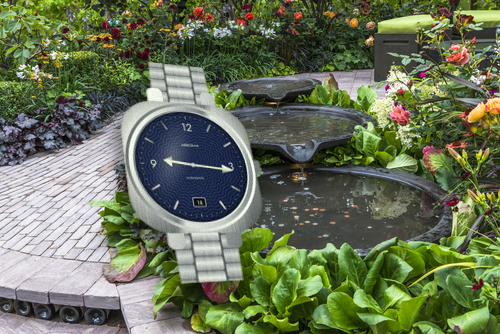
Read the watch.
9:16
